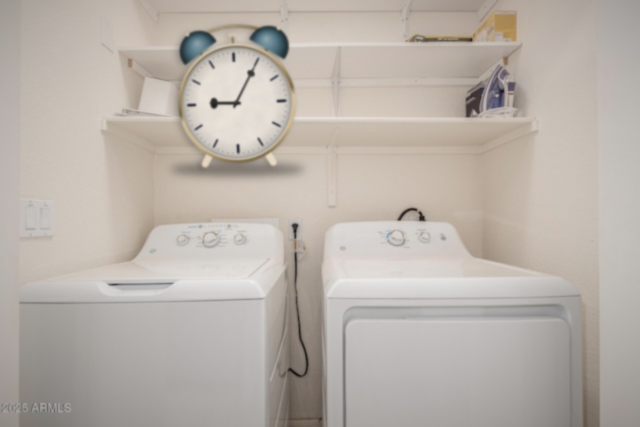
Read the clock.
9:05
